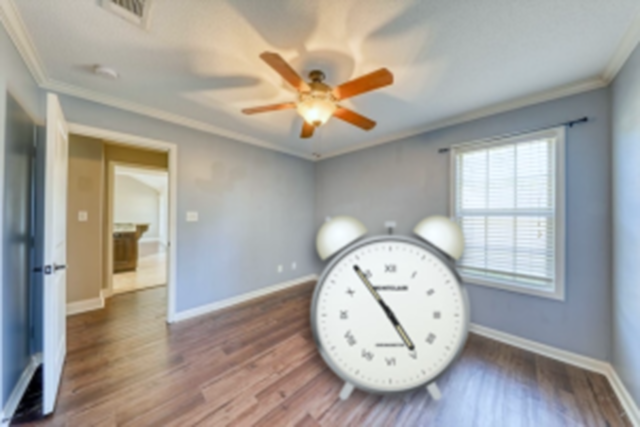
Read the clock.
4:54
